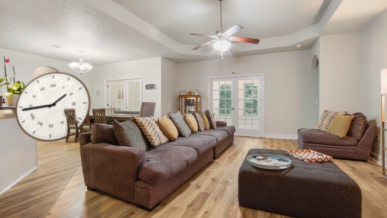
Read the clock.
1:44
